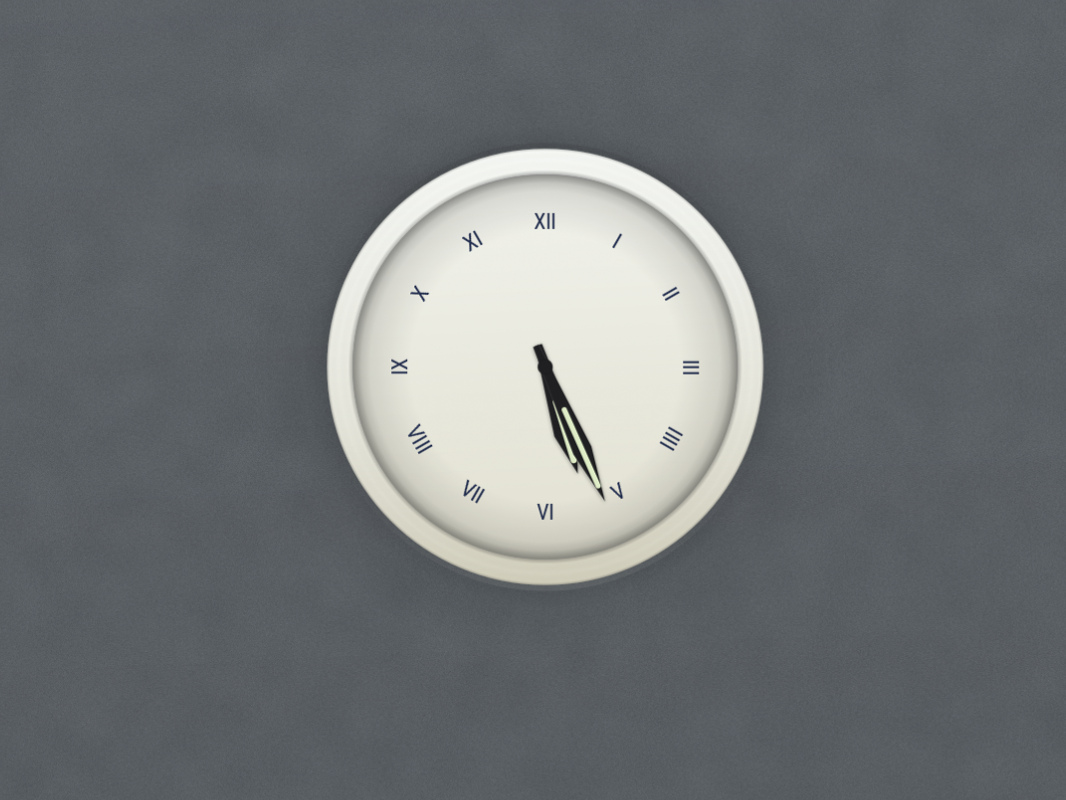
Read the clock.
5:26
